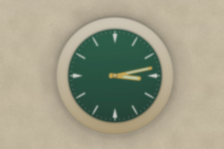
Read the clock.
3:13
